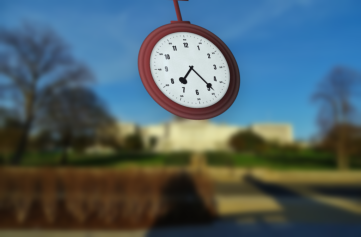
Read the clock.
7:24
